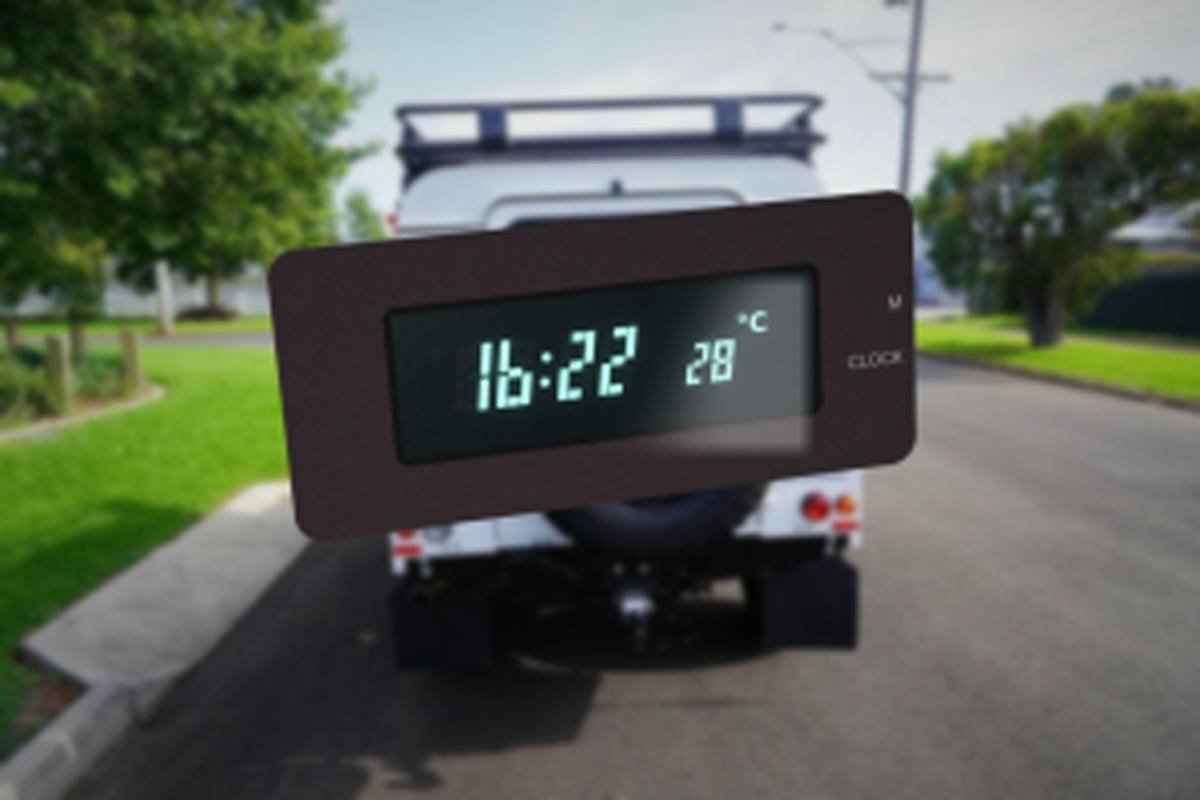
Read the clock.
16:22
